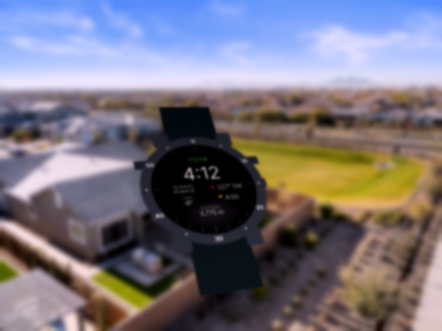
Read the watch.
4:12
